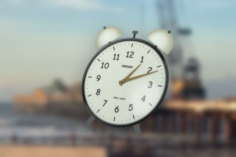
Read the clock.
1:11
